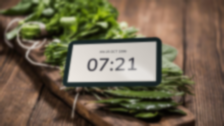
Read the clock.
7:21
